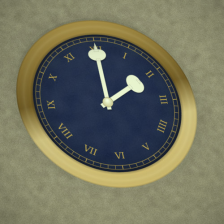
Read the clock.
2:00
